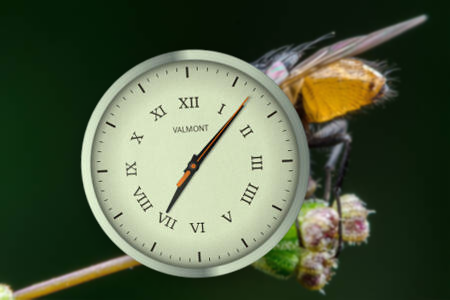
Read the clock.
7:07:07
